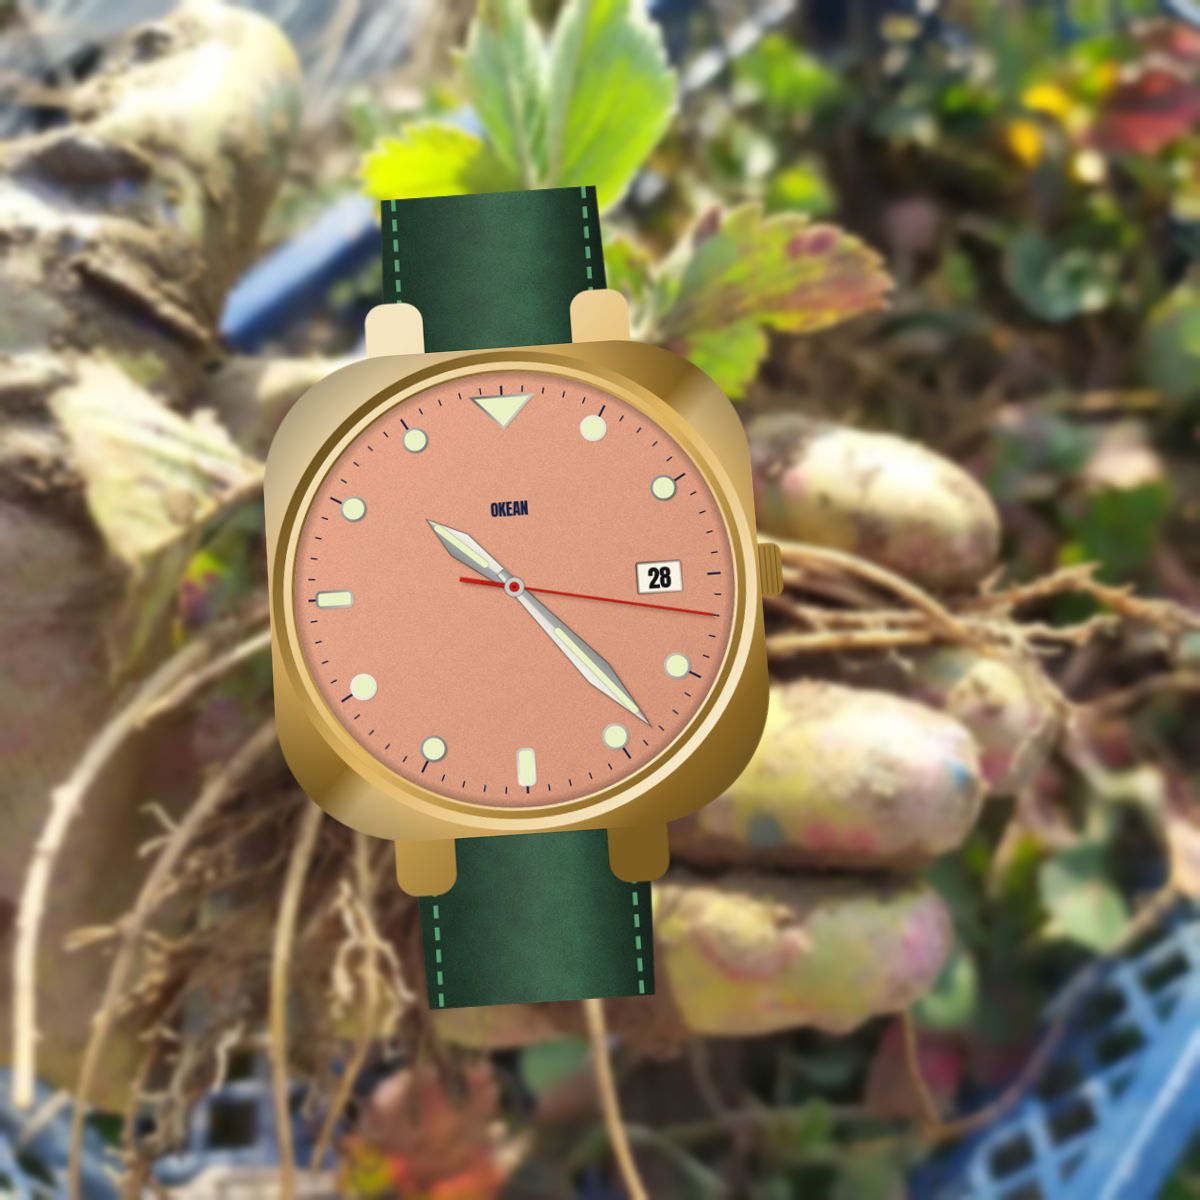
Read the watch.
10:23:17
